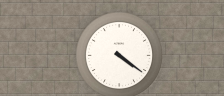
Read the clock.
4:21
